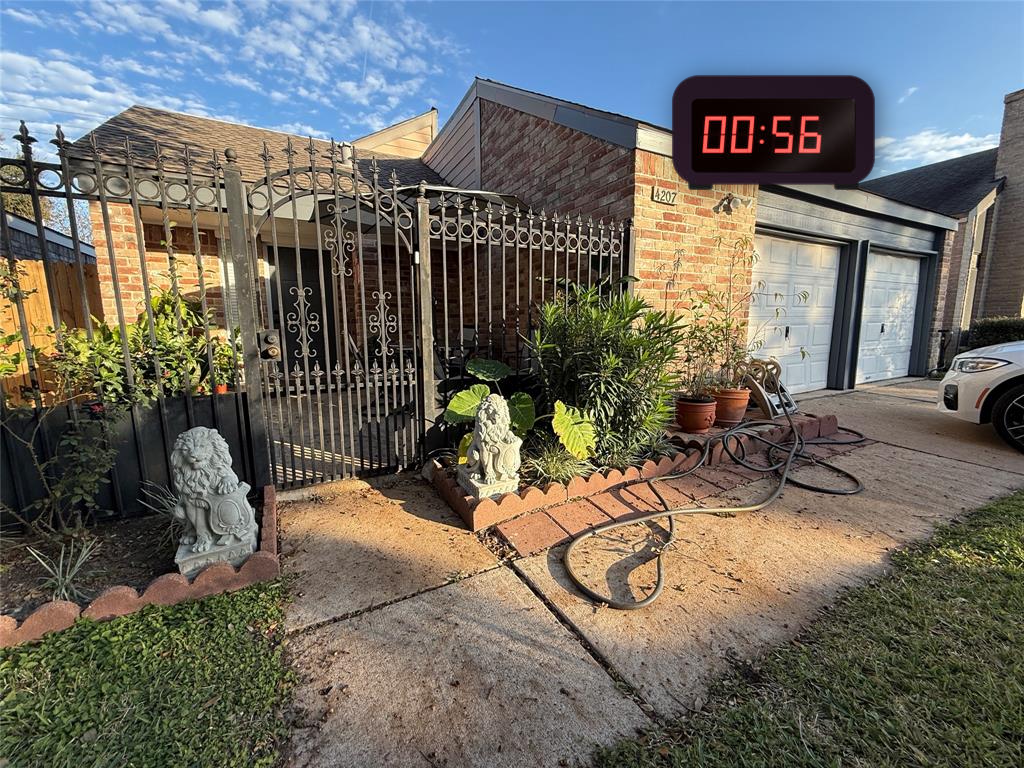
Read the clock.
0:56
